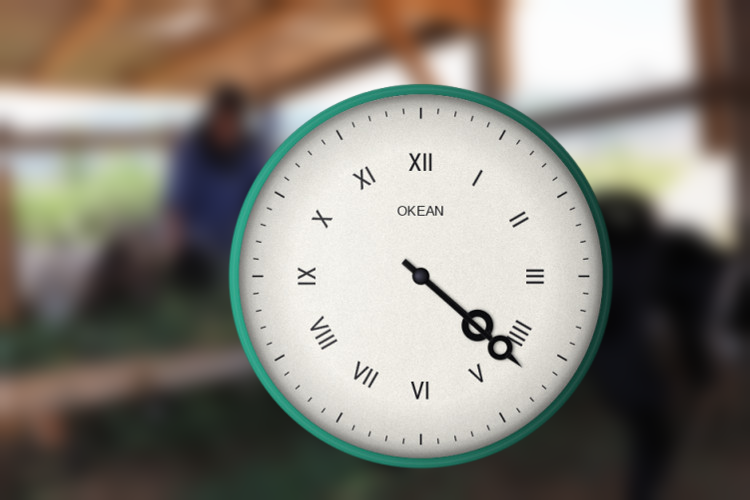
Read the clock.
4:22
